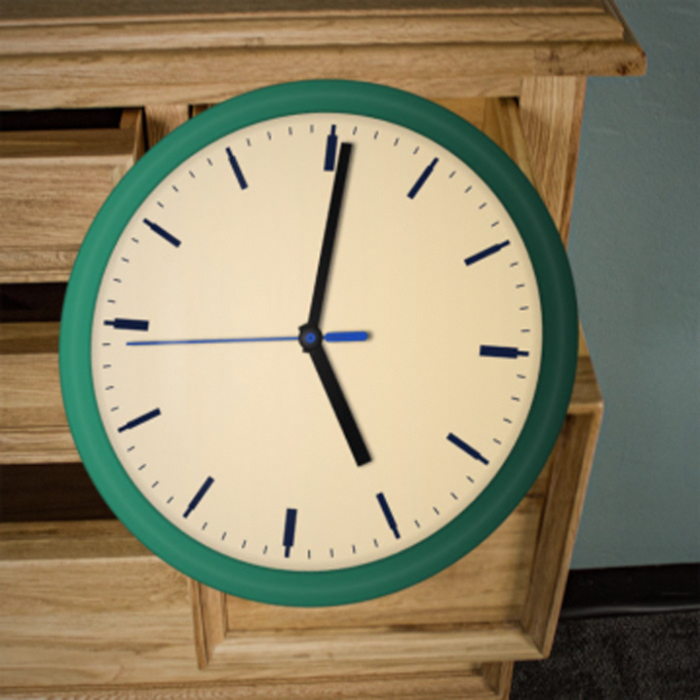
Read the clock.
5:00:44
